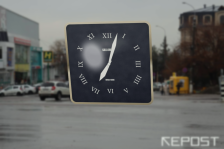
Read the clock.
7:03
